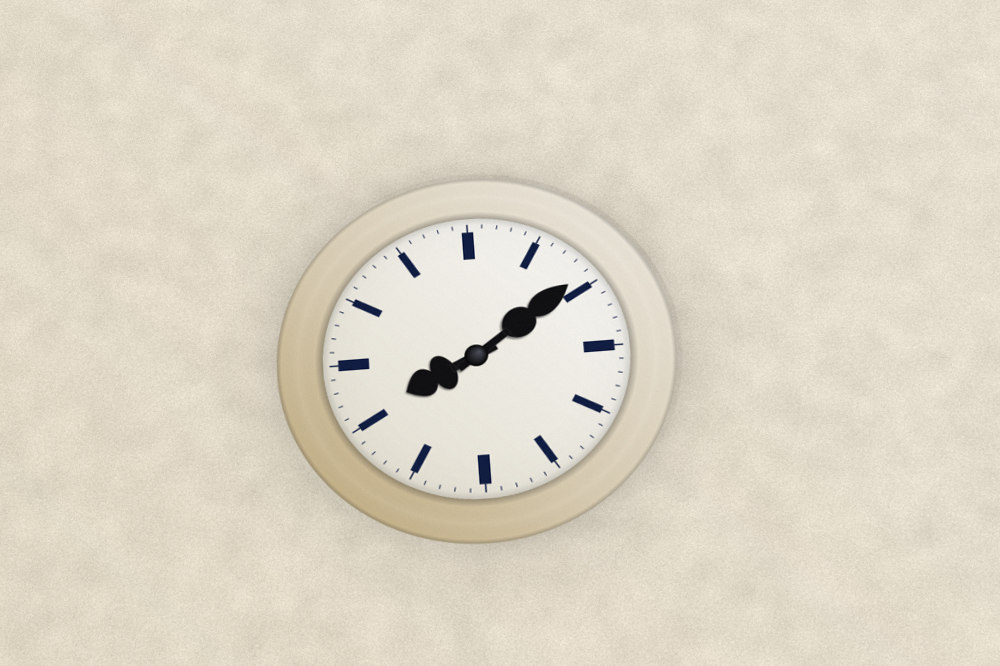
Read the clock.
8:09
